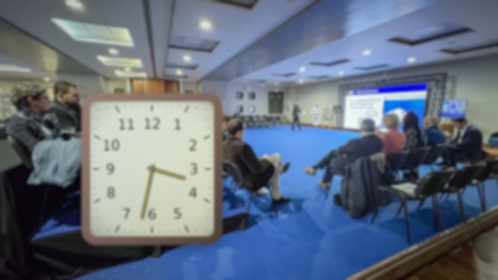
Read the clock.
3:32
